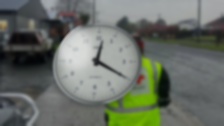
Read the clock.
12:20
